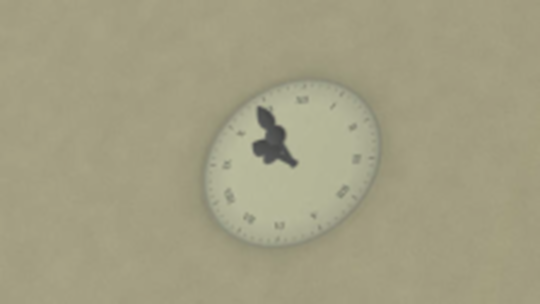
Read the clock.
9:54
